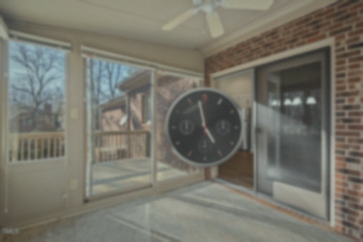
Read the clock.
4:58
